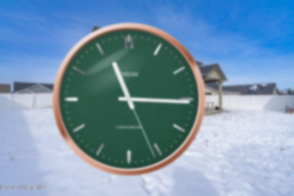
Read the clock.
11:15:26
